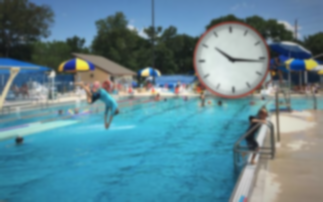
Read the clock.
10:16
